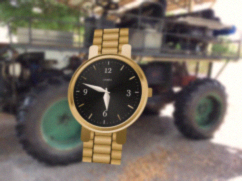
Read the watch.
5:48
